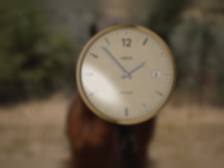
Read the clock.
1:53
